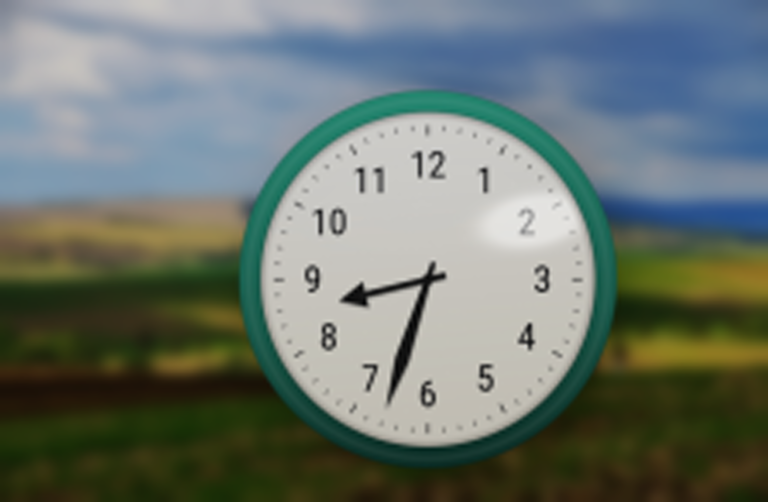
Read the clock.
8:33
